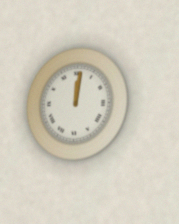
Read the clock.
12:01
